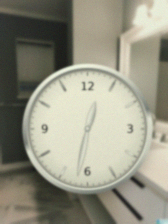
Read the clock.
12:32
